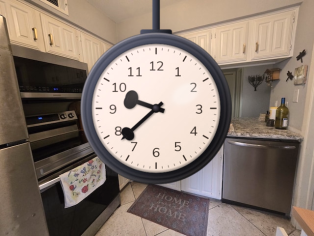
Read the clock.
9:38
